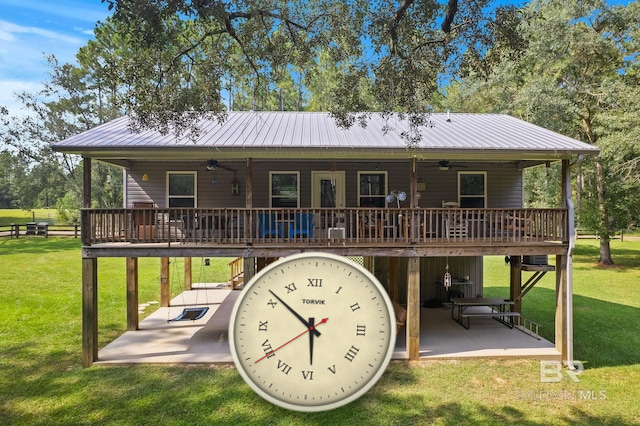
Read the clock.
5:51:39
